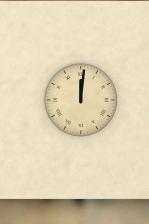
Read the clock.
12:01
